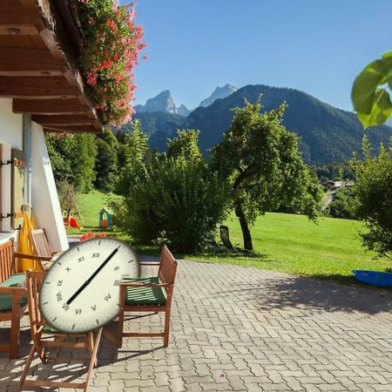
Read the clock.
7:05
